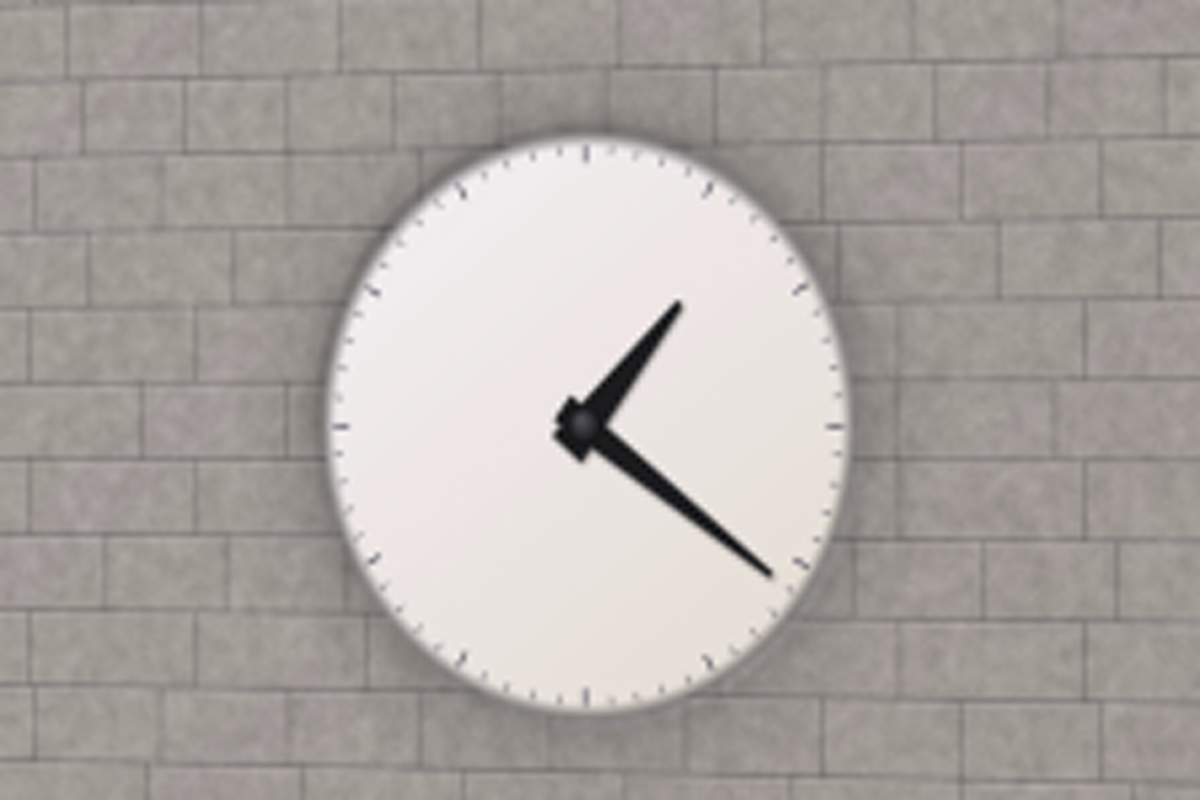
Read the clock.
1:21
